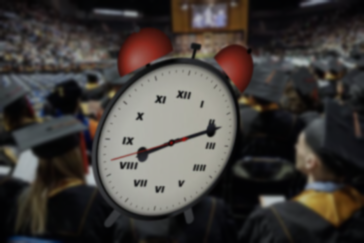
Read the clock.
8:11:42
